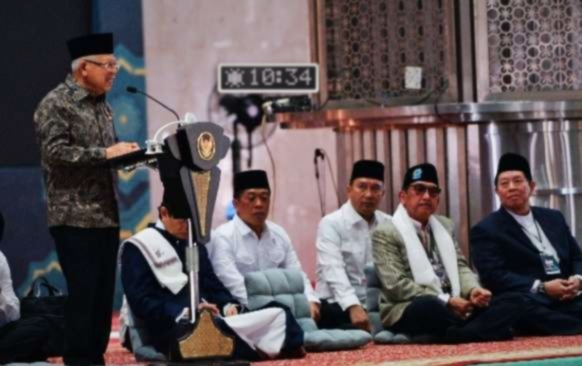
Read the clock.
10:34
